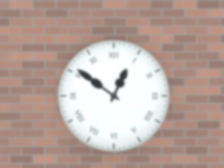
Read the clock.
12:51
